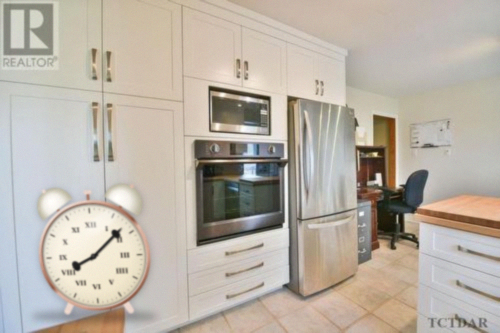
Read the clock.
8:08
